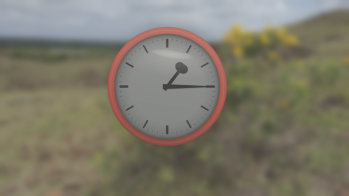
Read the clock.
1:15
